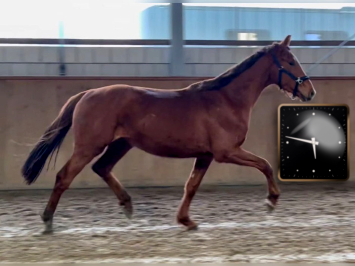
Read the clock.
5:47
